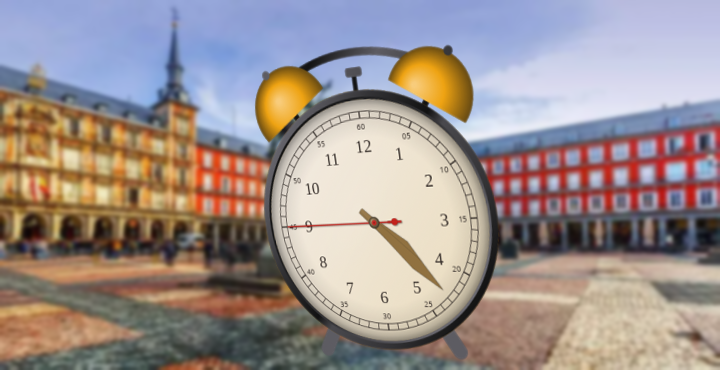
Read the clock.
4:22:45
